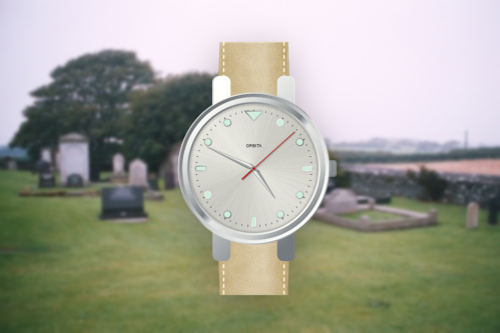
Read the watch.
4:49:08
